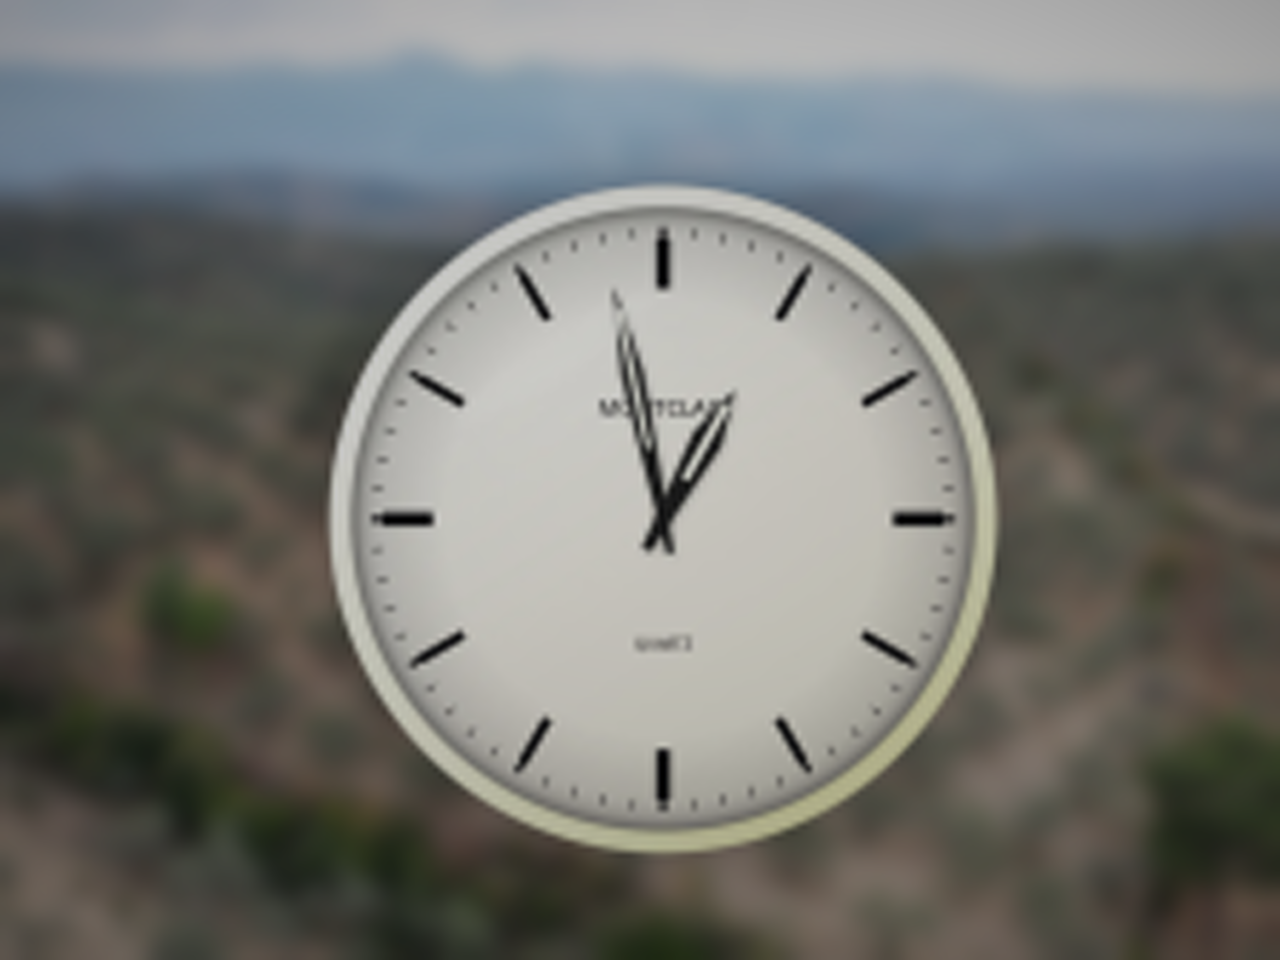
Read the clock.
12:58
